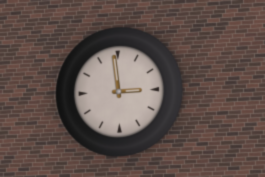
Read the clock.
2:59
